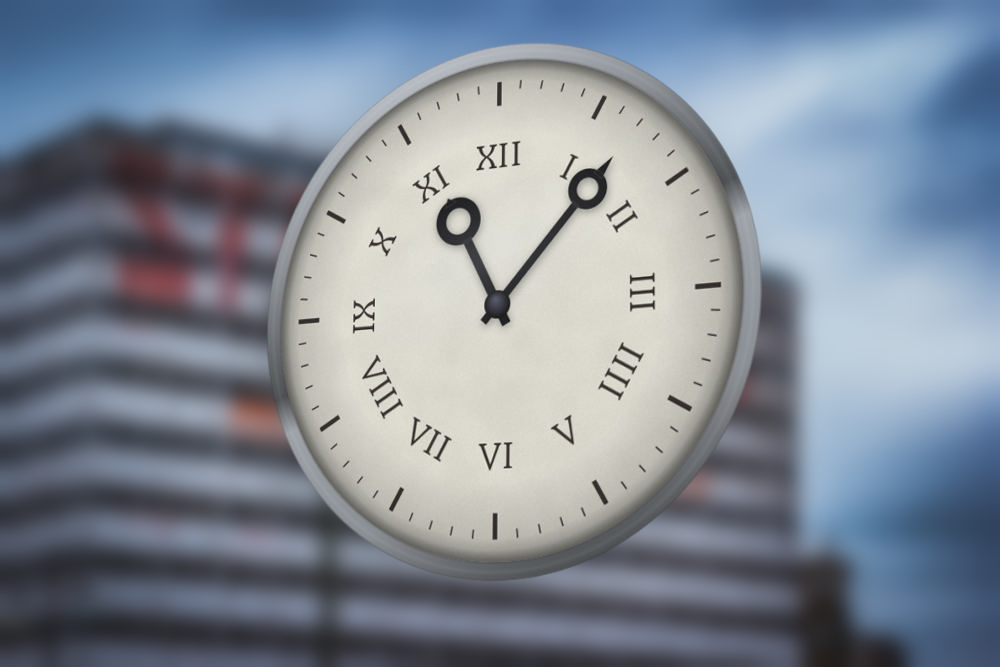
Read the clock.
11:07
